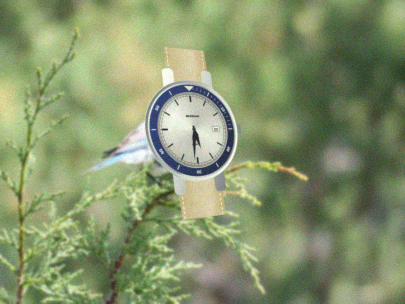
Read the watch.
5:31
